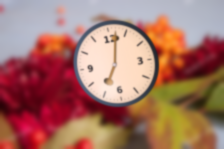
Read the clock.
7:02
